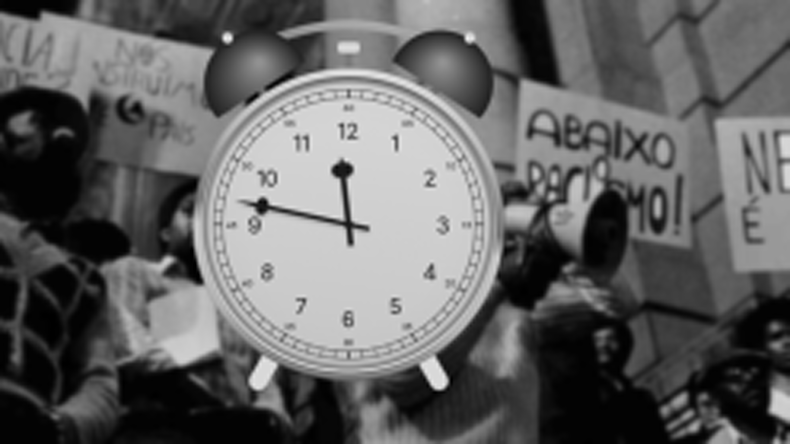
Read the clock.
11:47
